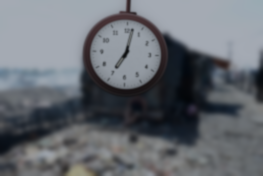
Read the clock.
7:02
